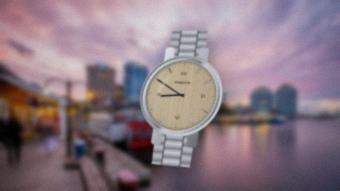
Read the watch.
8:50
